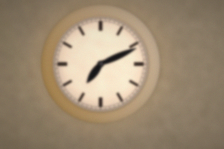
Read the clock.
7:11
